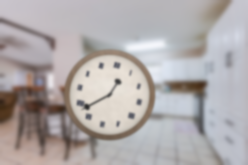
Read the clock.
12:38
